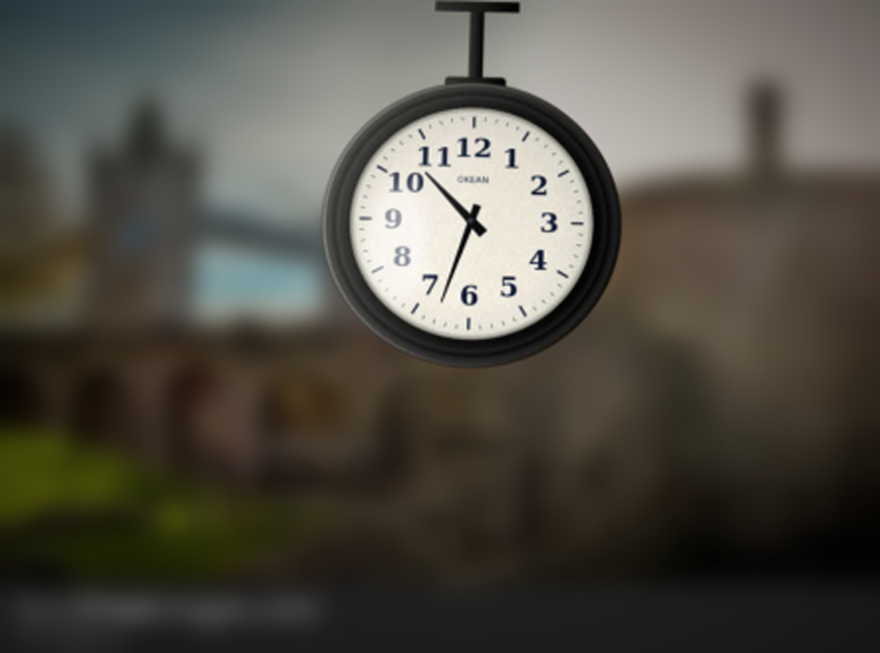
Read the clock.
10:33
